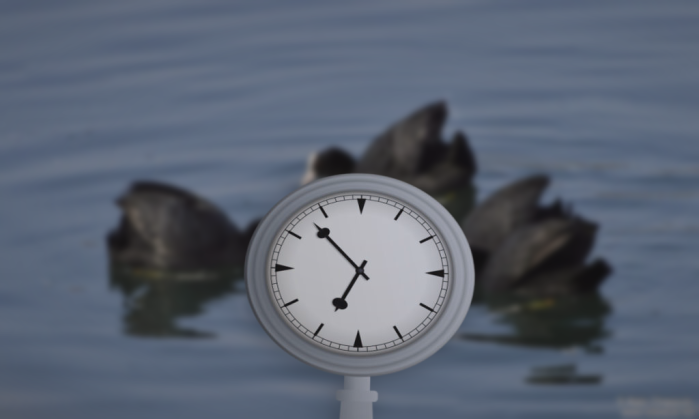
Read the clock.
6:53
